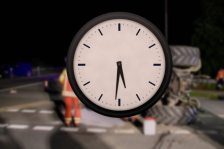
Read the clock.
5:31
